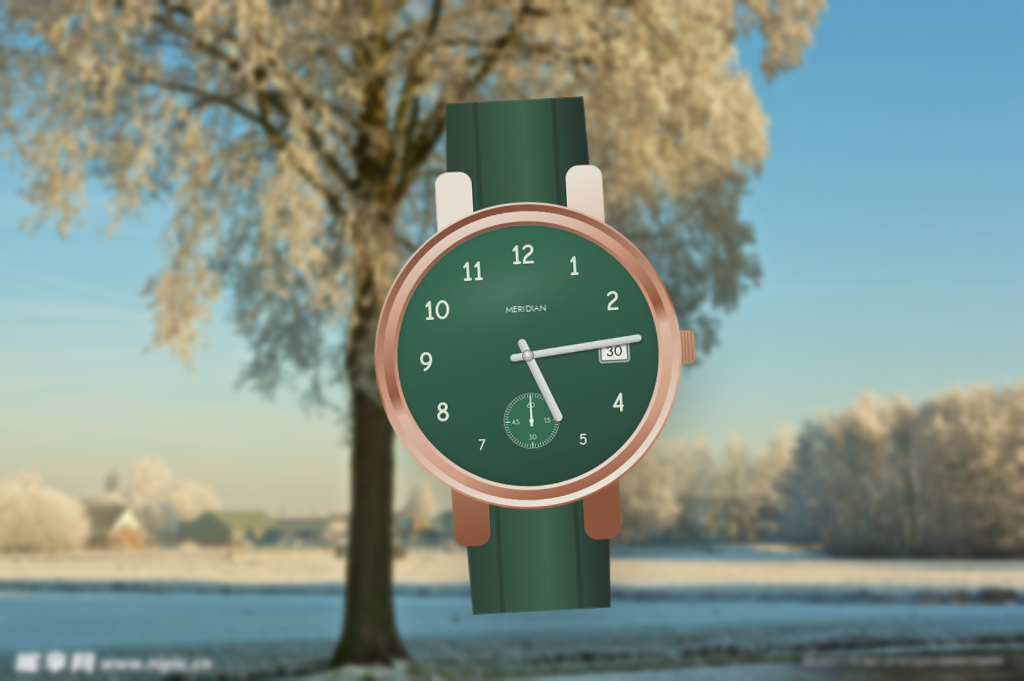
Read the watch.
5:14
